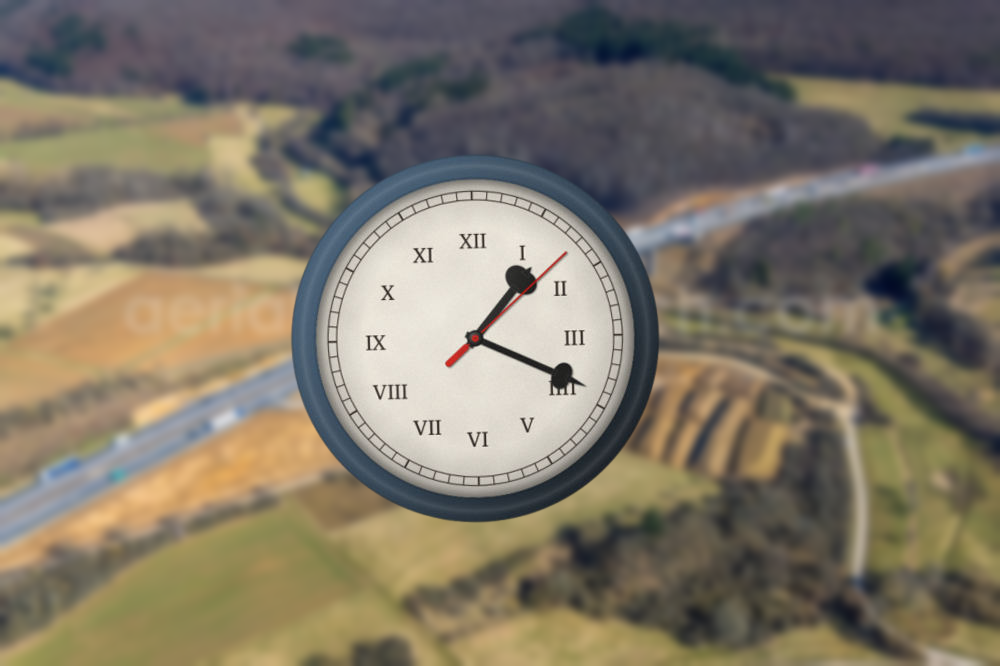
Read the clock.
1:19:08
